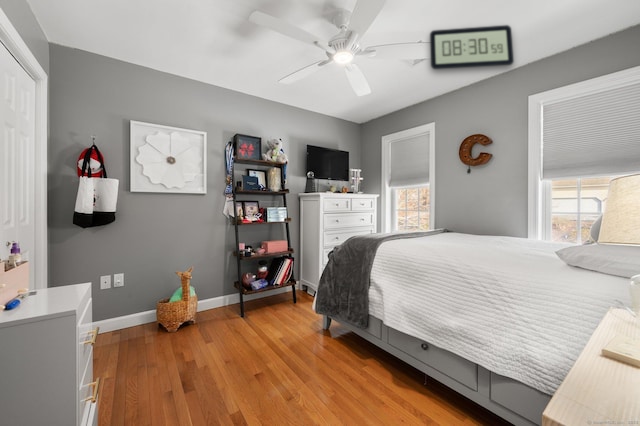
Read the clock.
8:30
